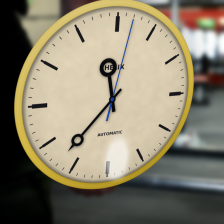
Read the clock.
11:37:02
